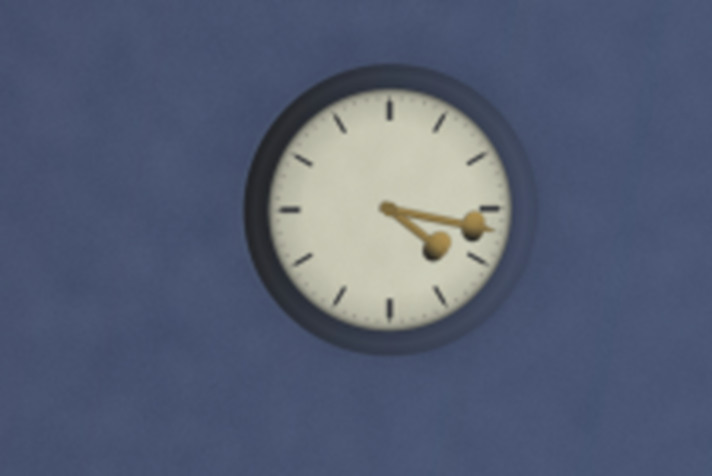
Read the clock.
4:17
